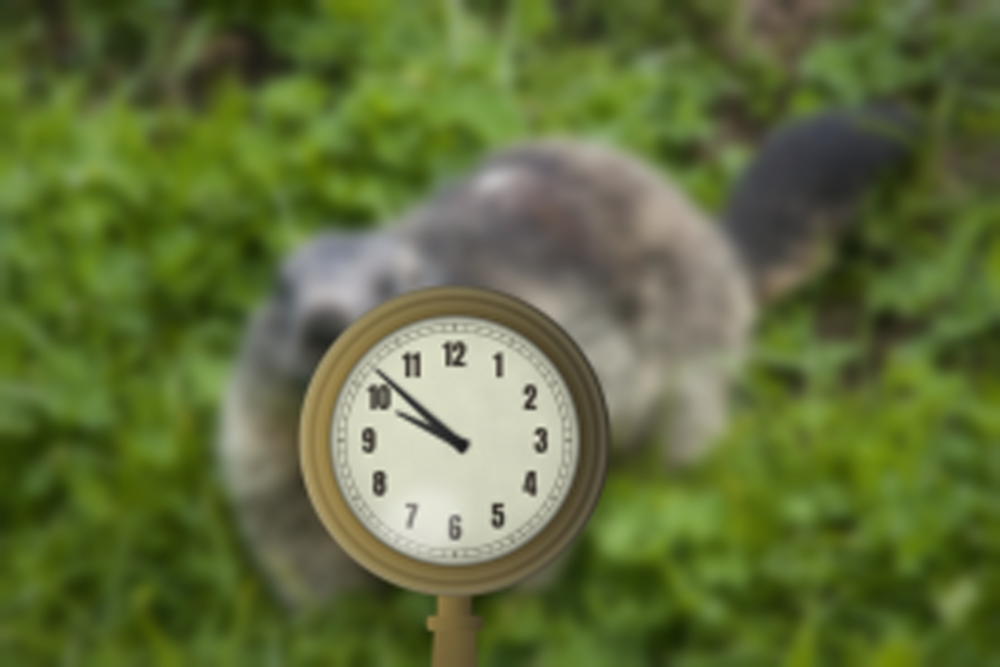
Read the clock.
9:52
